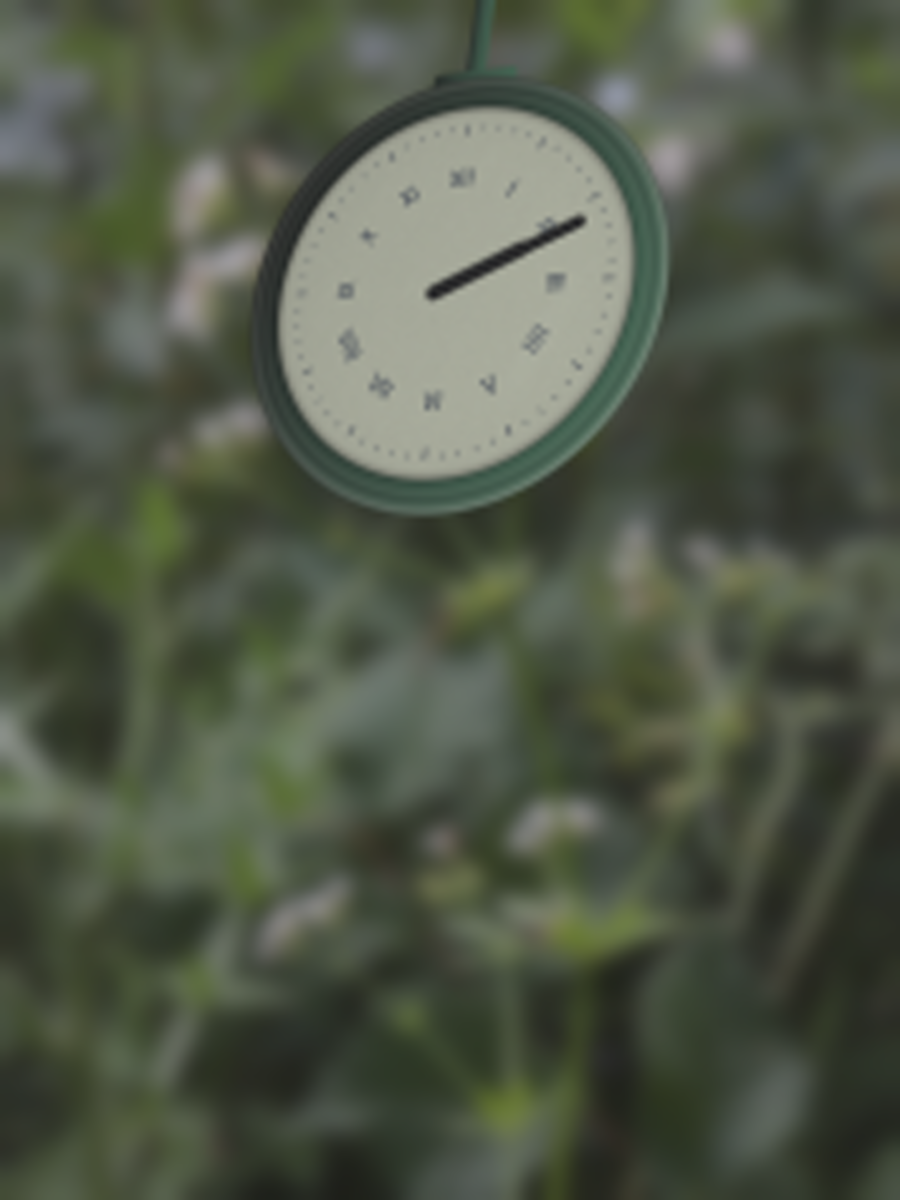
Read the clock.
2:11
